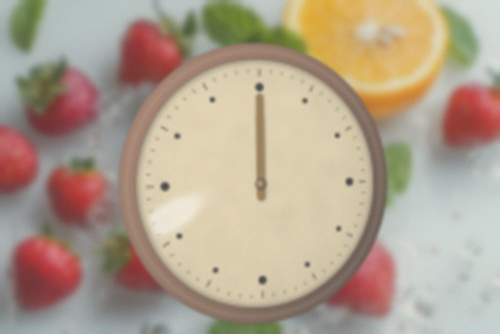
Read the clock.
12:00
